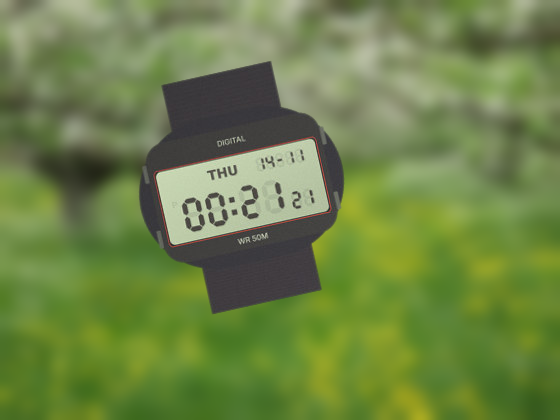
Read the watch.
0:21:21
